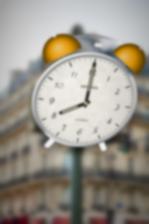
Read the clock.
8:00
